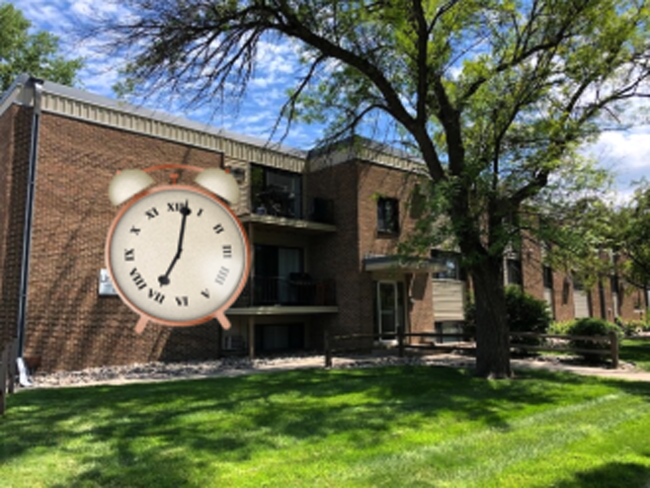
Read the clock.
7:02
